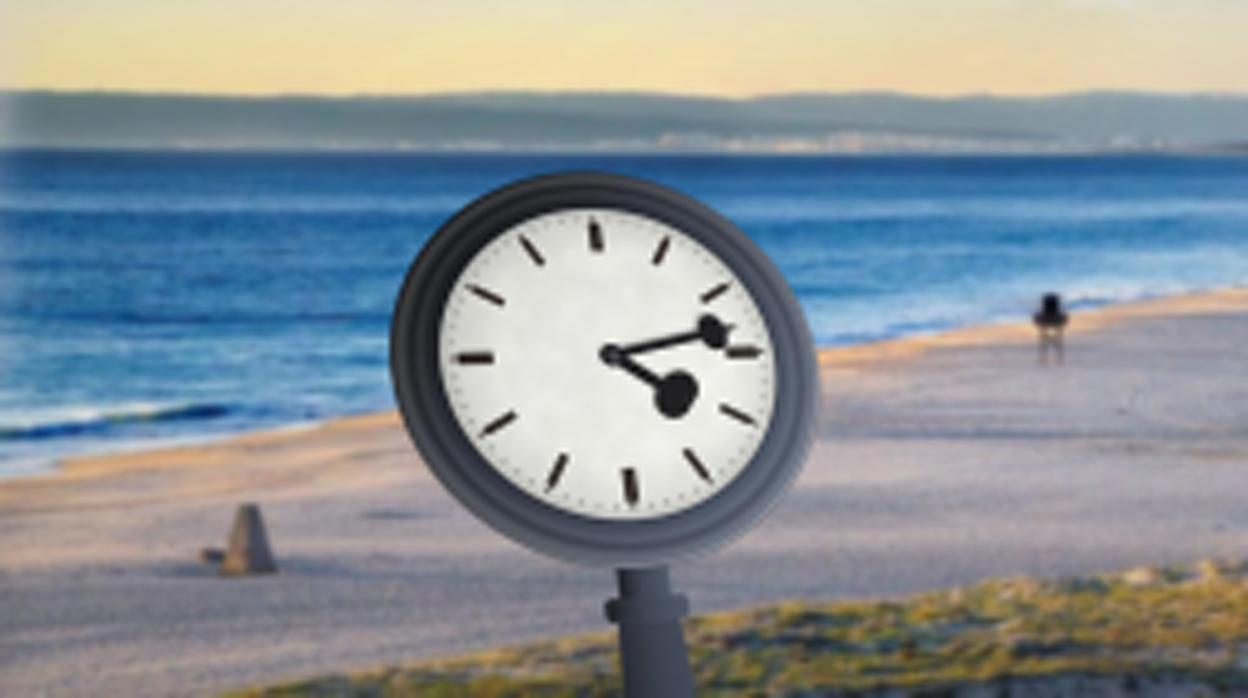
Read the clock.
4:13
